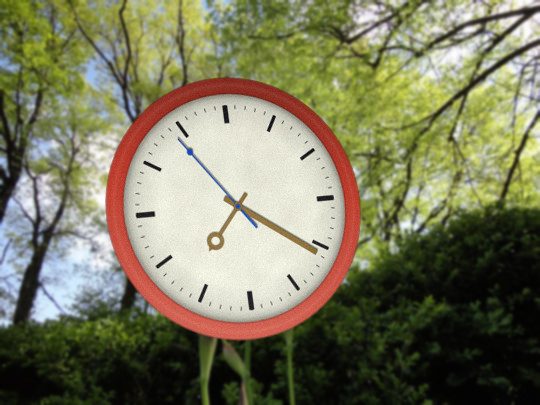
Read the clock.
7:20:54
